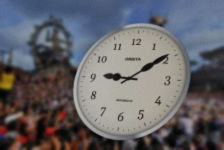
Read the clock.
9:09
